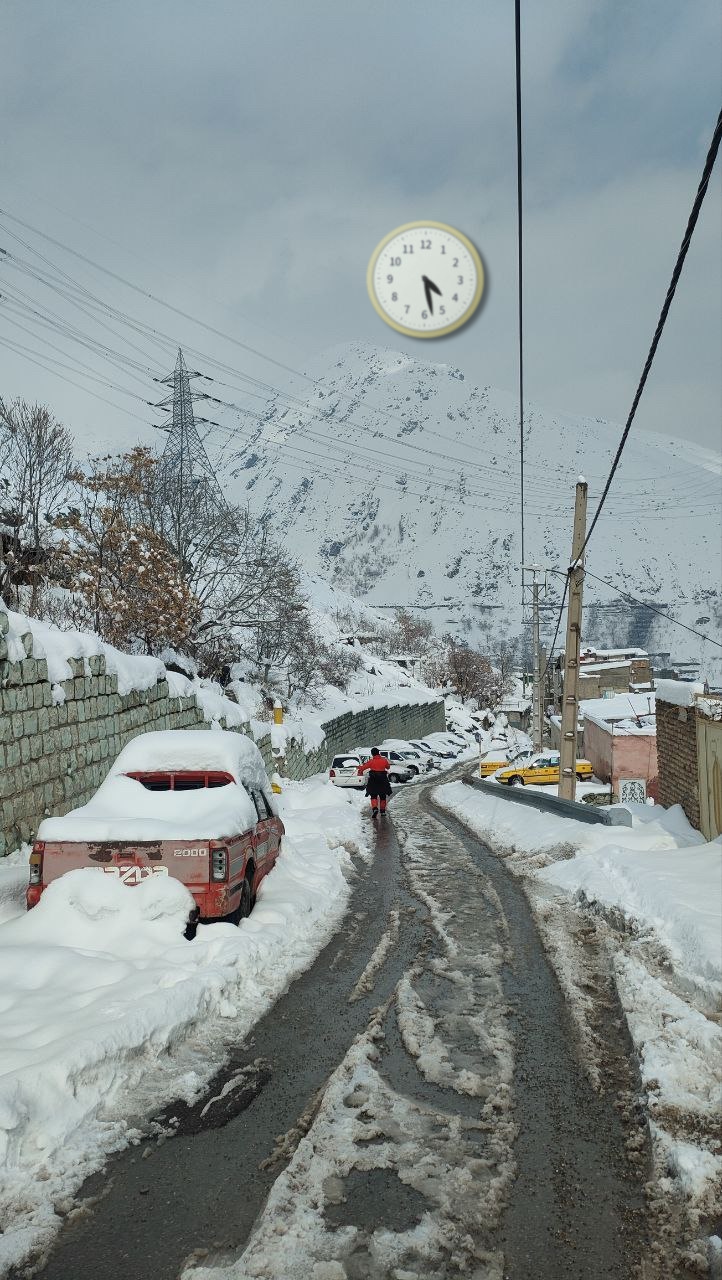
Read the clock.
4:28
